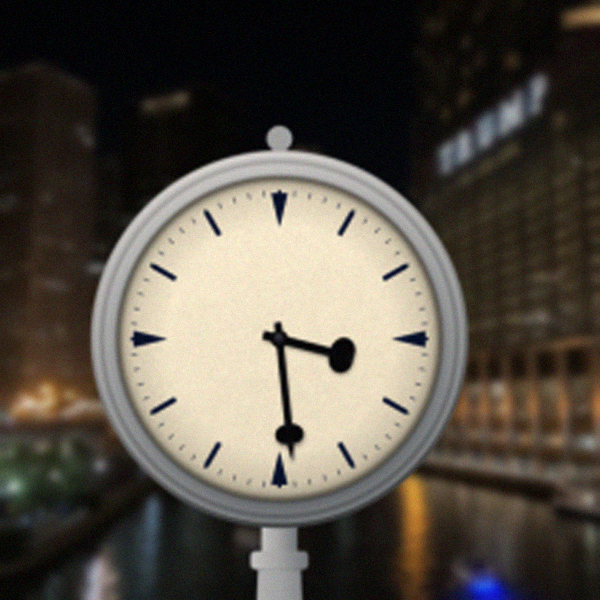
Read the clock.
3:29
